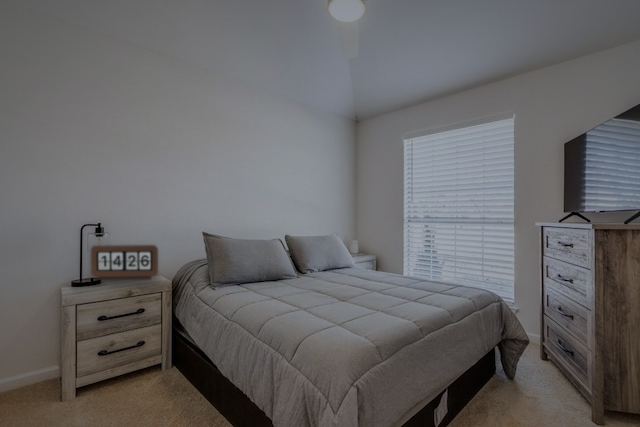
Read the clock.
14:26
